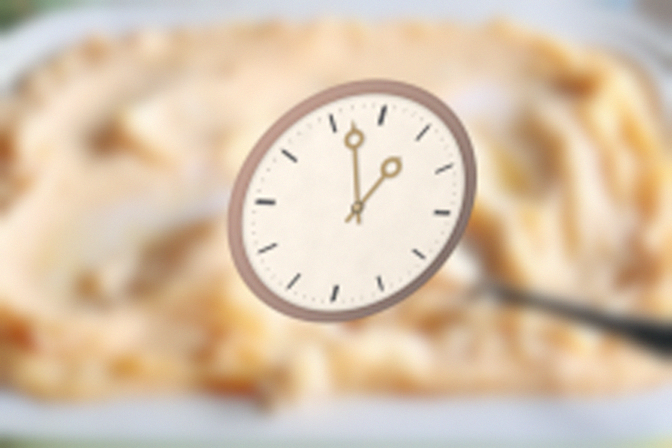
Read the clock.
12:57
